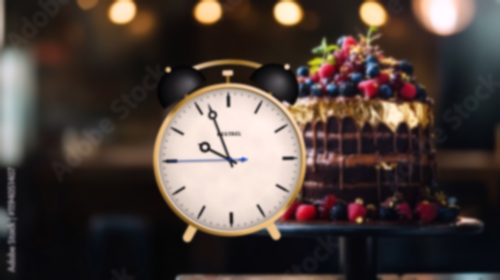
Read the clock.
9:56:45
